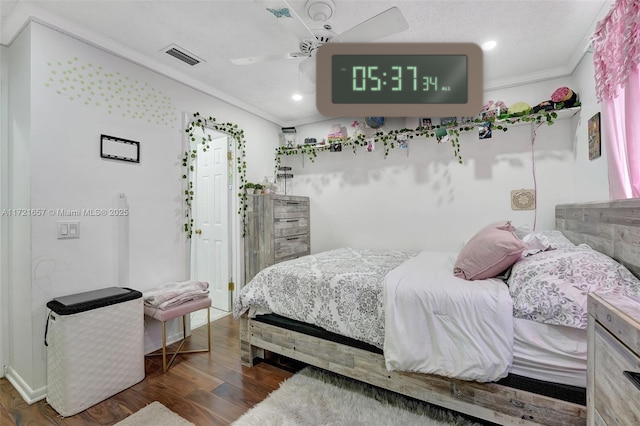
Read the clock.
5:37:34
